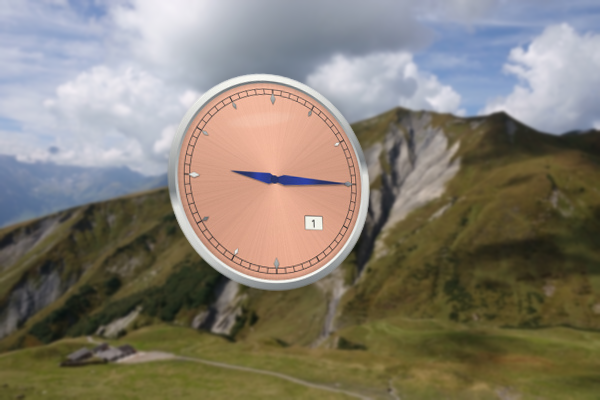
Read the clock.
9:15
